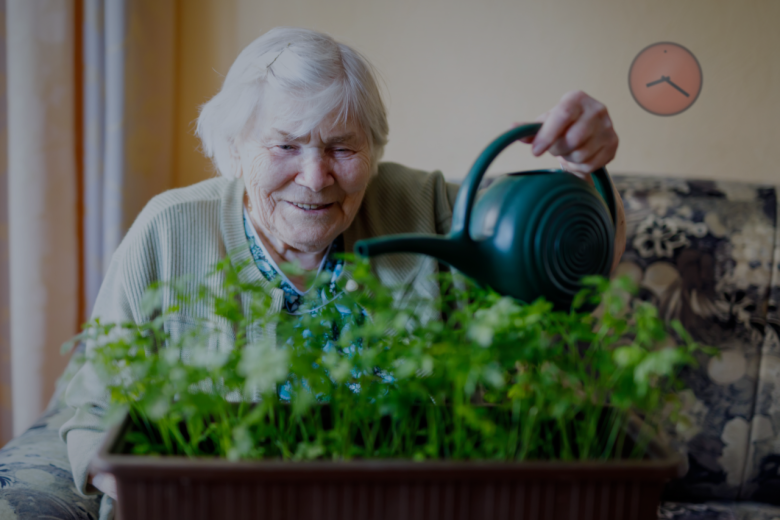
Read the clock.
8:21
